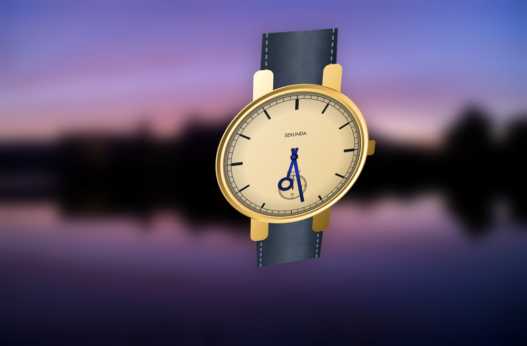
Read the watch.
6:28
